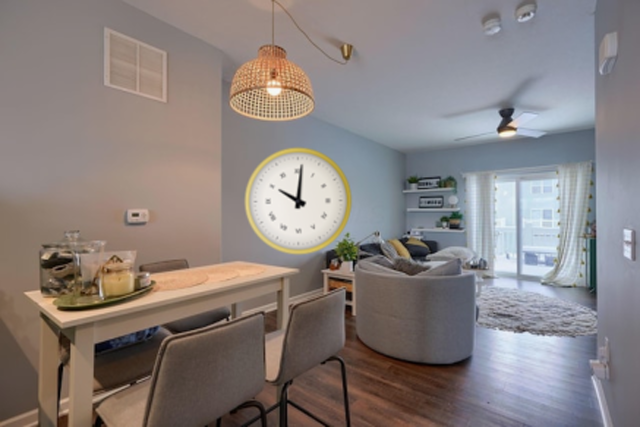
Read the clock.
10:01
